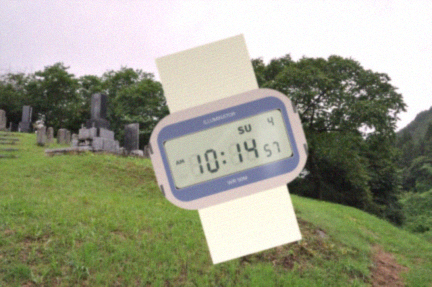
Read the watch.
10:14:57
